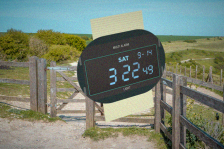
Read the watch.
3:22:49
